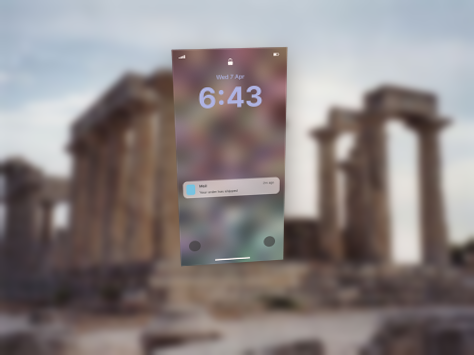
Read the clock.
6:43
